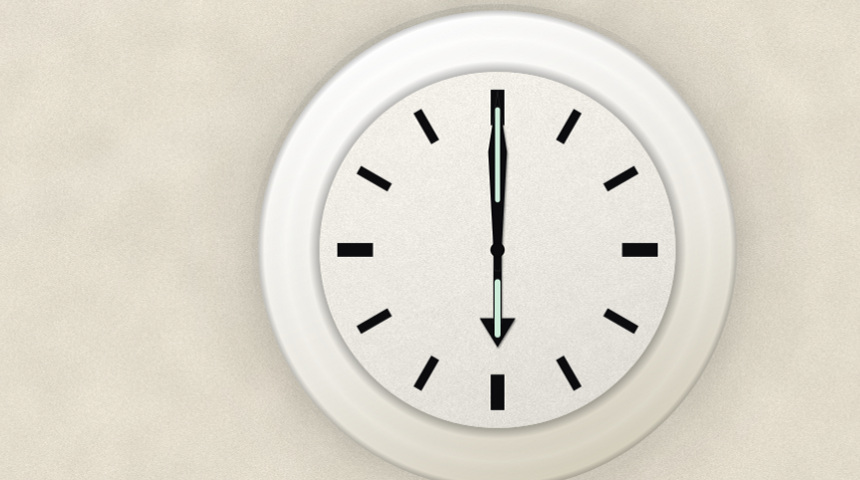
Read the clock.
6:00
